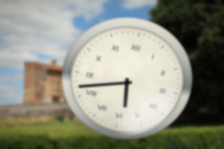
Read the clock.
5:42
